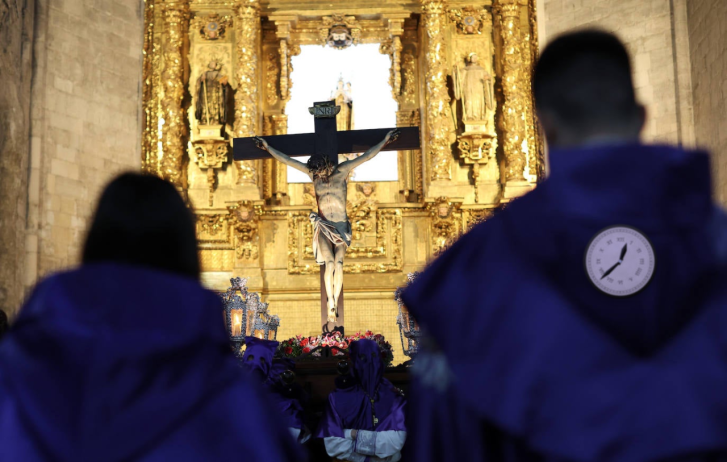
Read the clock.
12:38
